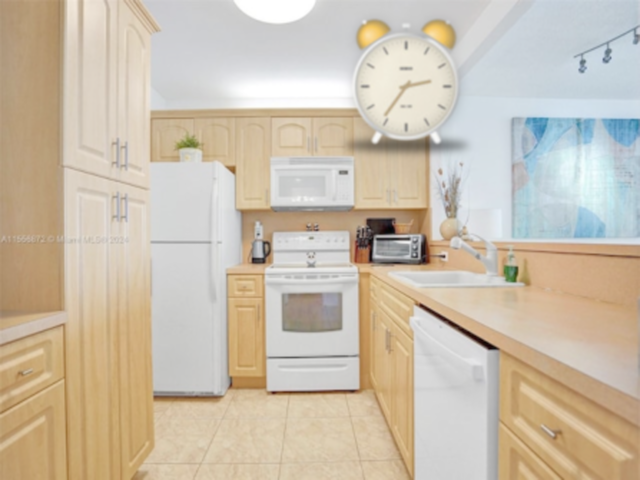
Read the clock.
2:36
